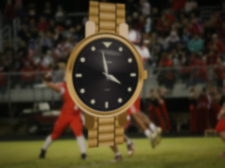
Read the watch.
3:58
